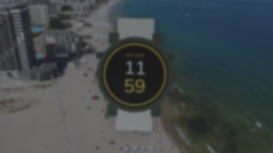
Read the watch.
11:59
